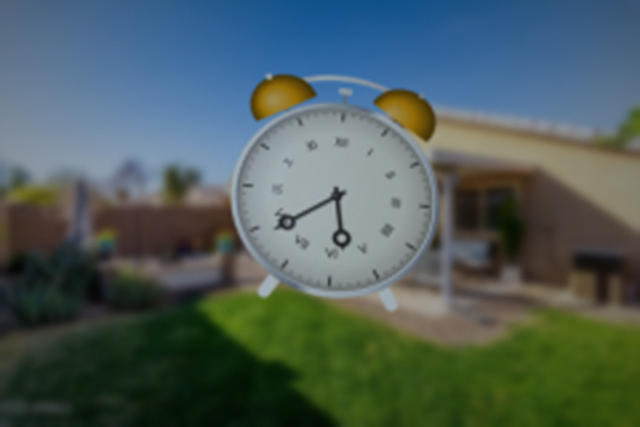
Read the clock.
5:39
